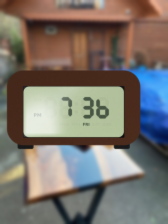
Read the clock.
7:36
